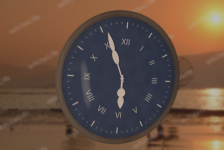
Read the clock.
5:56
